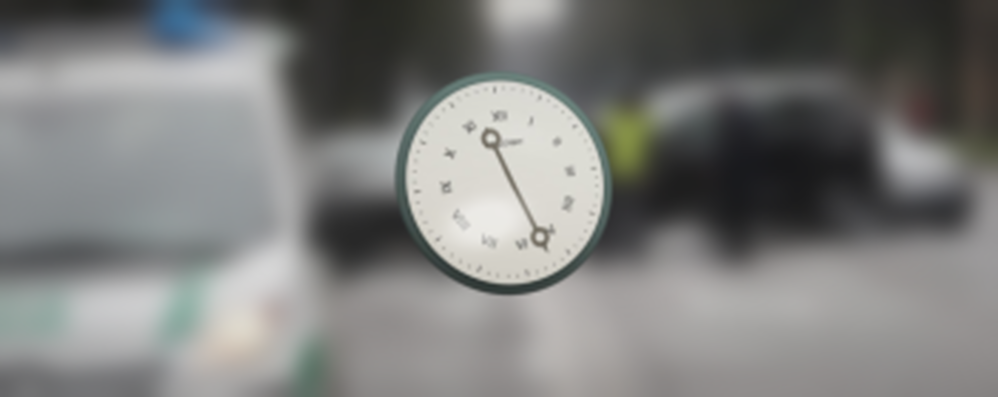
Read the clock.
11:27
